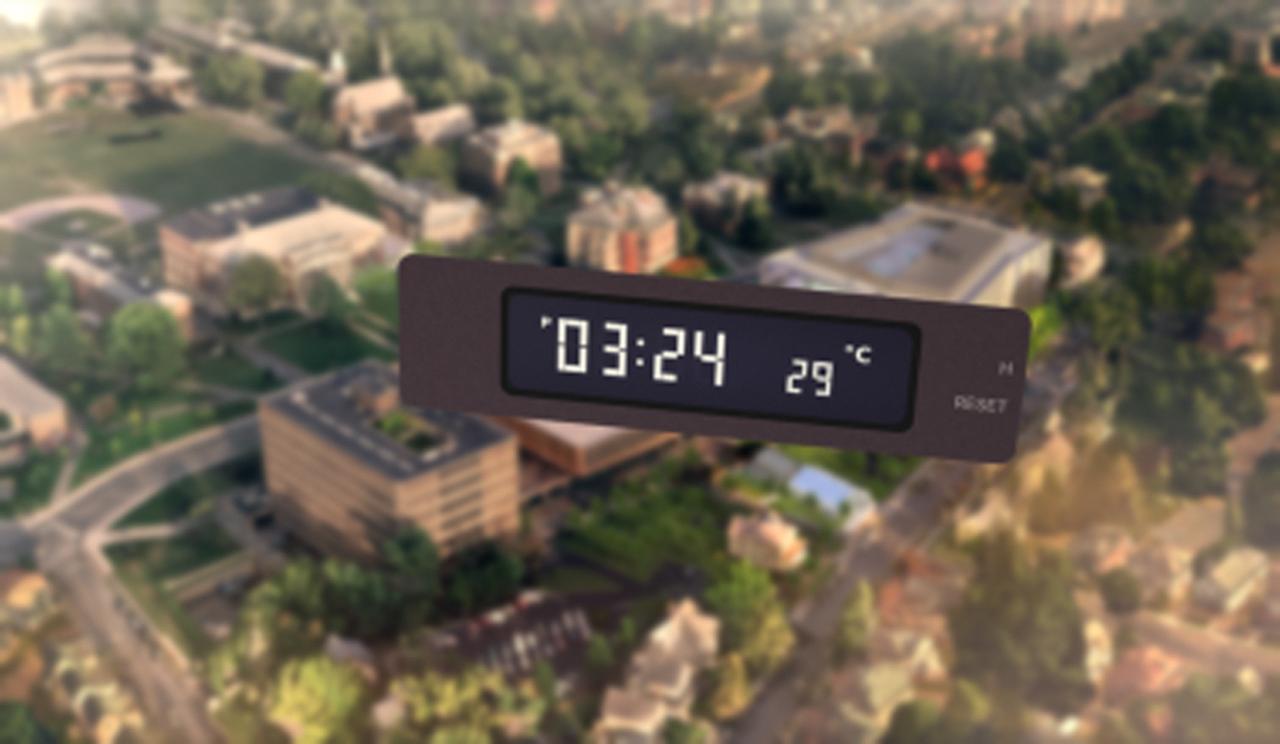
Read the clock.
3:24
